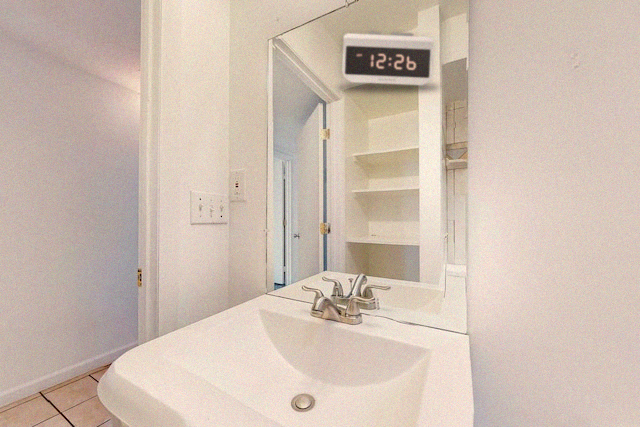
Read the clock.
12:26
